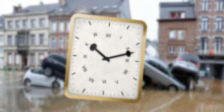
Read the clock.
10:12
